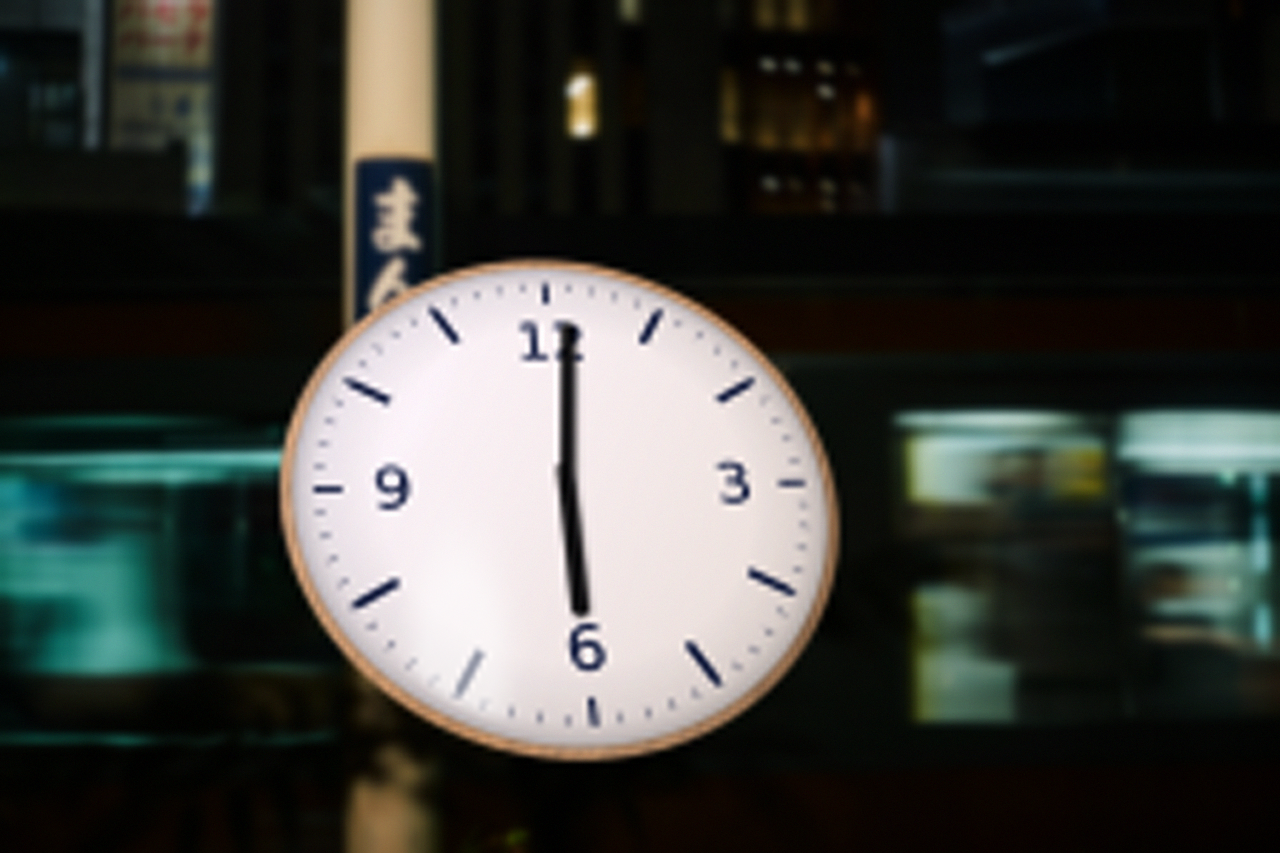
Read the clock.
6:01
